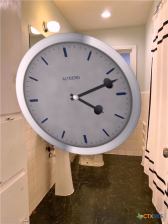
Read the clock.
4:12
